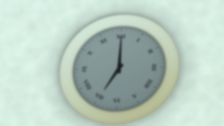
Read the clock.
7:00
